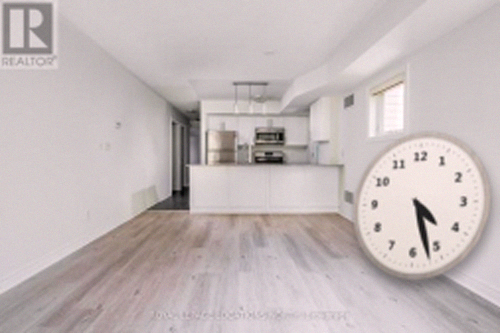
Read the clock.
4:27
